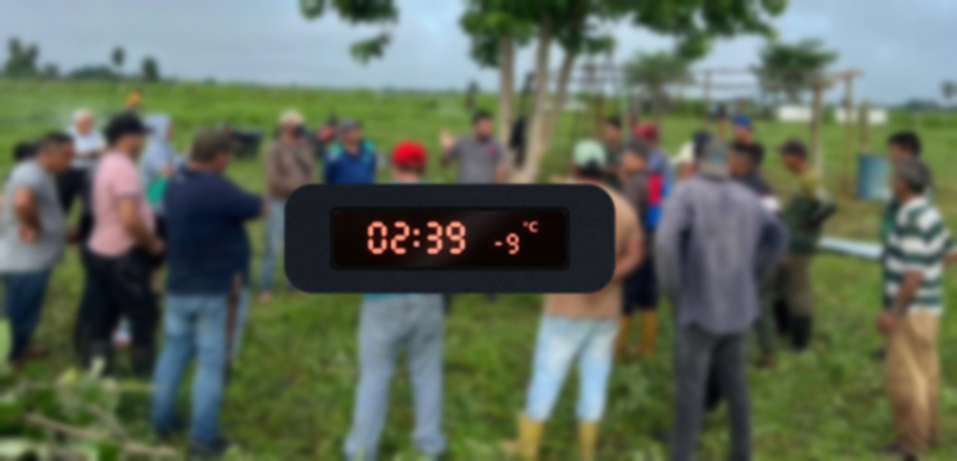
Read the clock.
2:39
